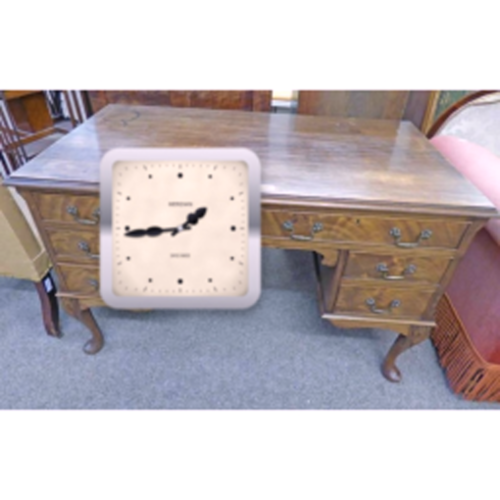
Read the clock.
1:44
